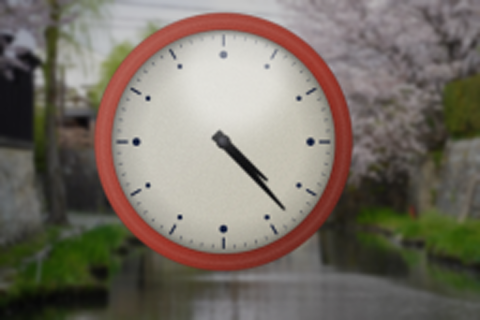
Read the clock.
4:23
